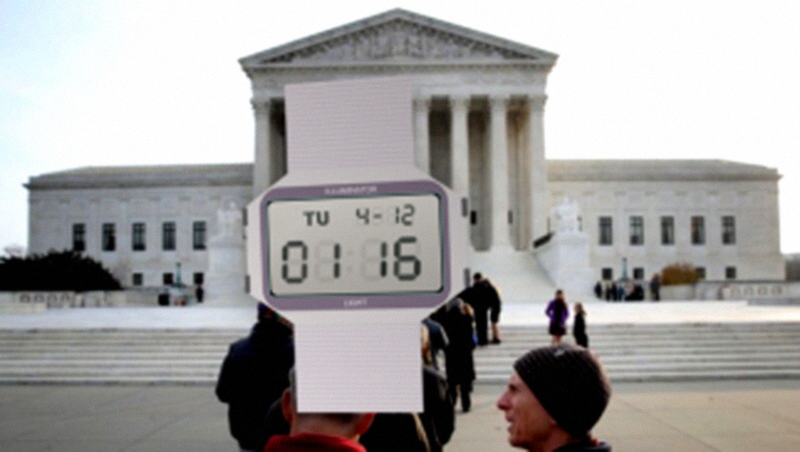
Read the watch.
1:16
